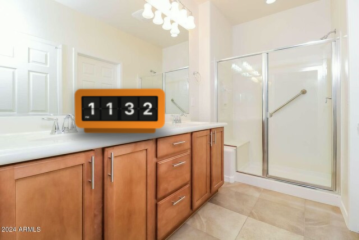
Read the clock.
11:32
